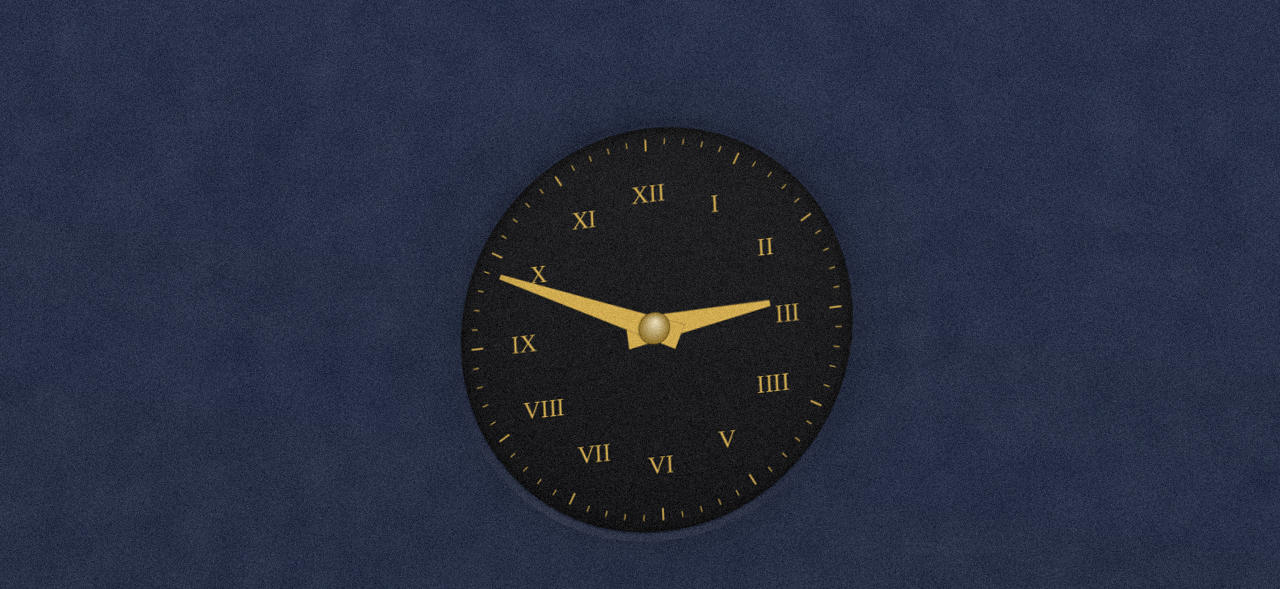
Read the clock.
2:49
